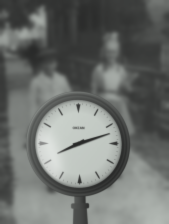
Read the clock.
8:12
